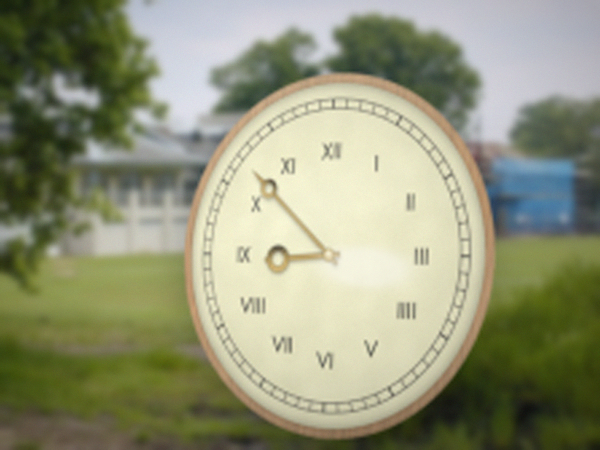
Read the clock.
8:52
